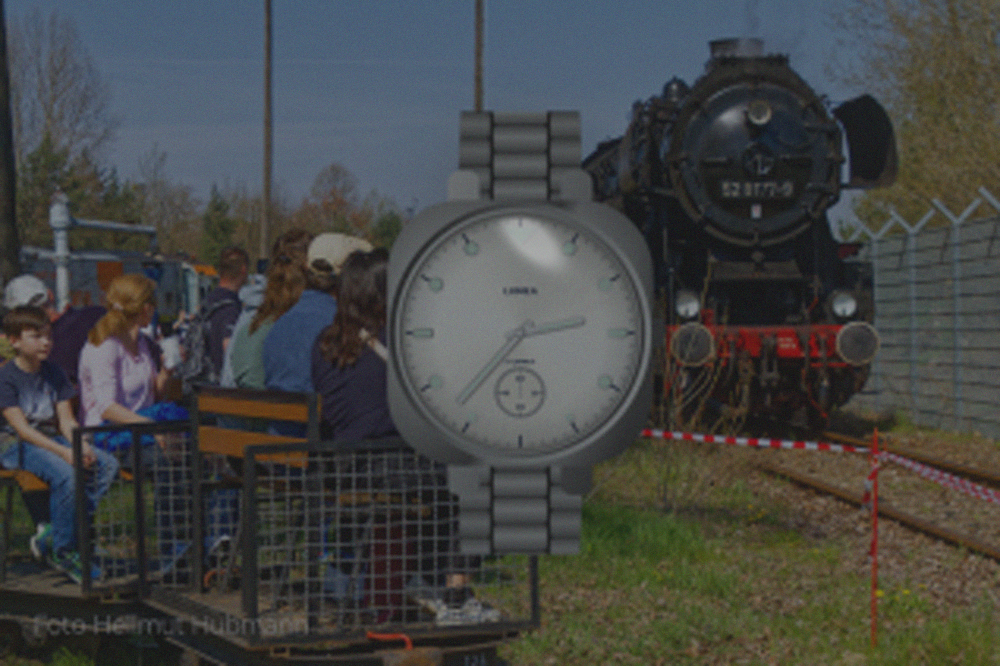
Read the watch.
2:37
